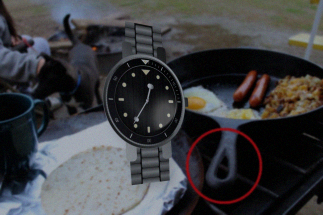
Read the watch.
12:36
